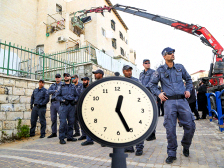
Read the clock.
12:26
